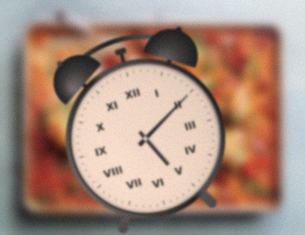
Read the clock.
5:10
